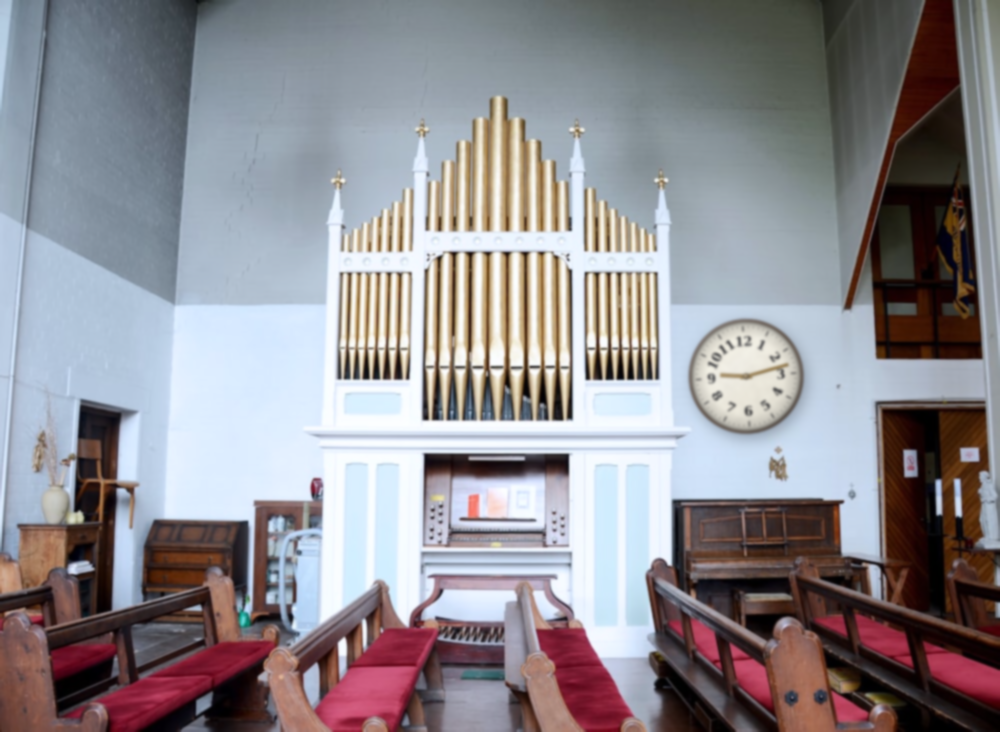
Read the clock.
9:13
